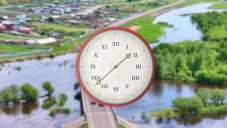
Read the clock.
1:38
